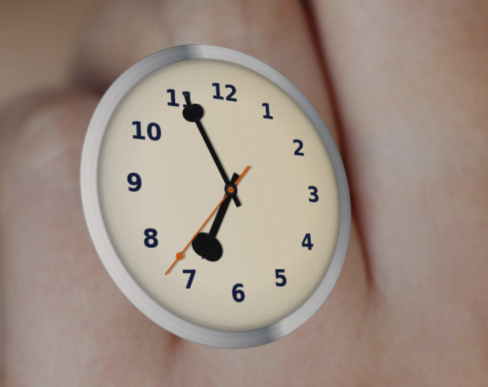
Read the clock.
6:55:37
